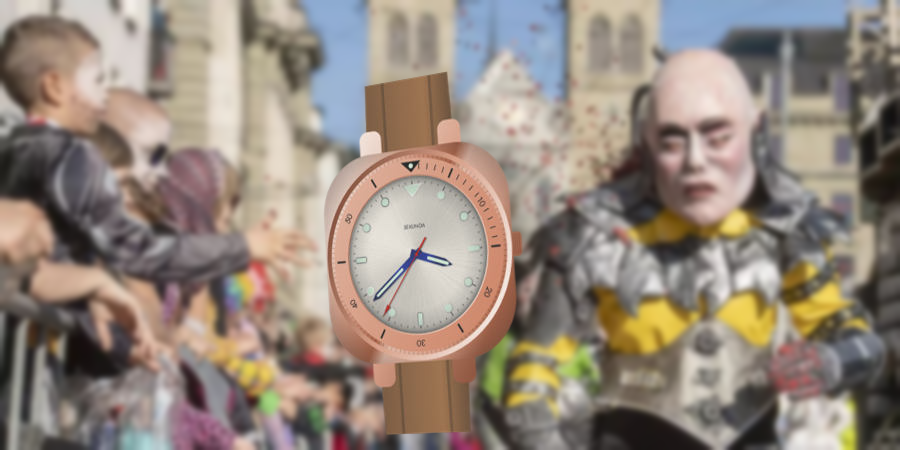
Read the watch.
3:38:36
